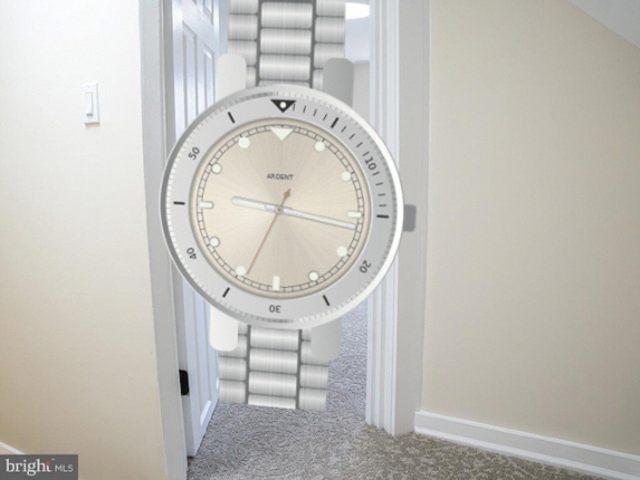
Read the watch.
9:16:34
